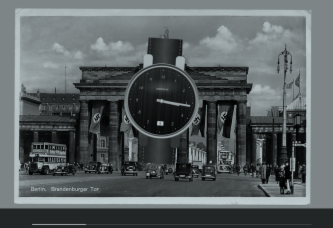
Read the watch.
3:16
